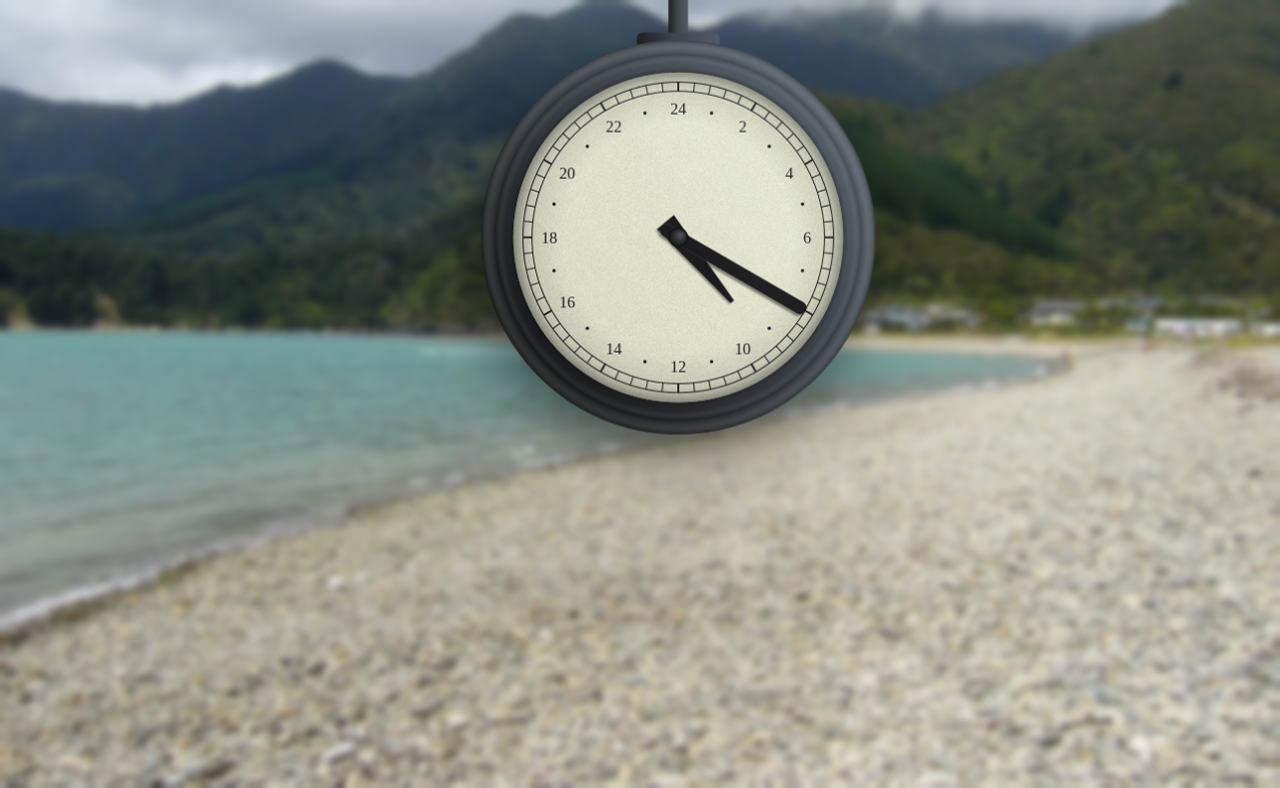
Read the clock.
9:20
